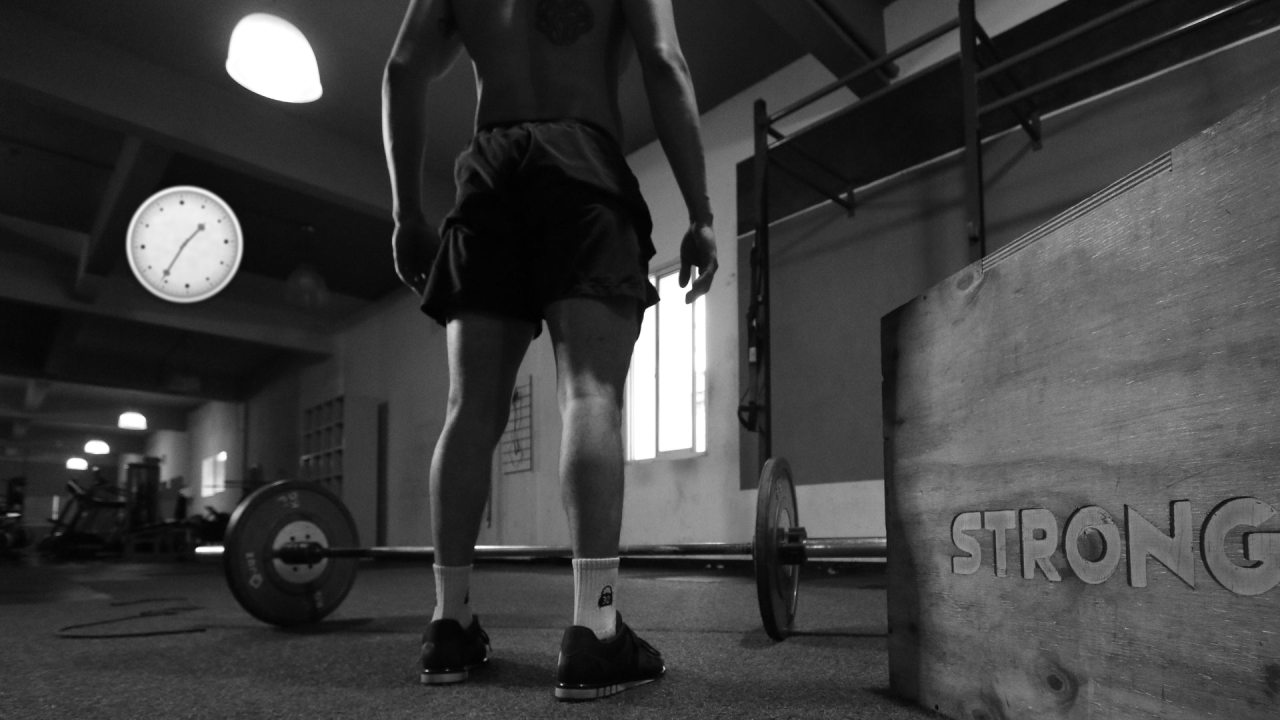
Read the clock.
1:36
